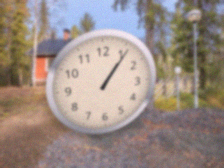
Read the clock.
1:06
